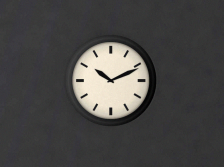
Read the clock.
10:11
